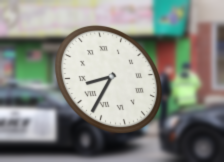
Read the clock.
8:37
